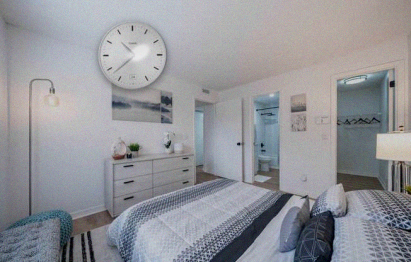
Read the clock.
10:38
